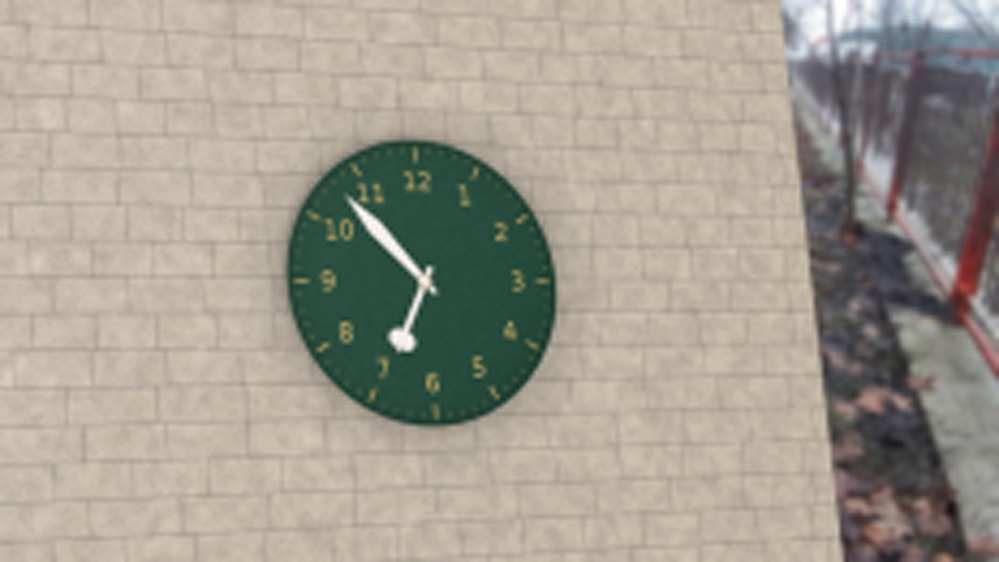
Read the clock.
6:53
